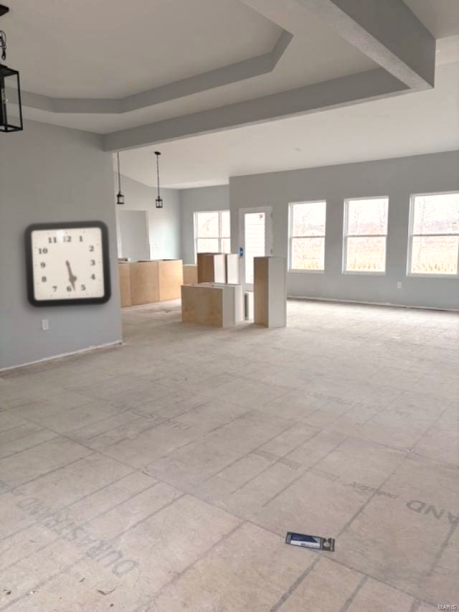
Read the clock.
5:28
